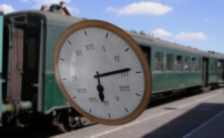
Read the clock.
6:14
